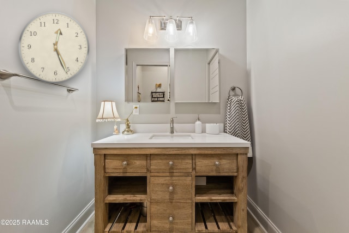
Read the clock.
12:26
